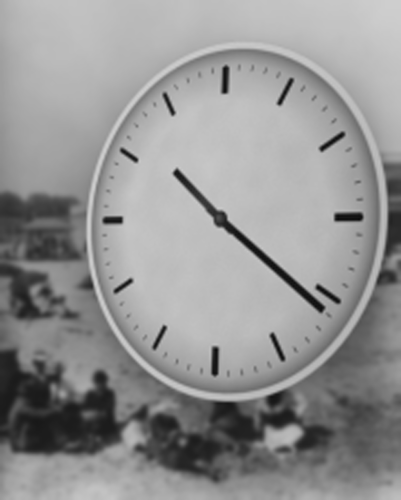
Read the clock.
10:21
